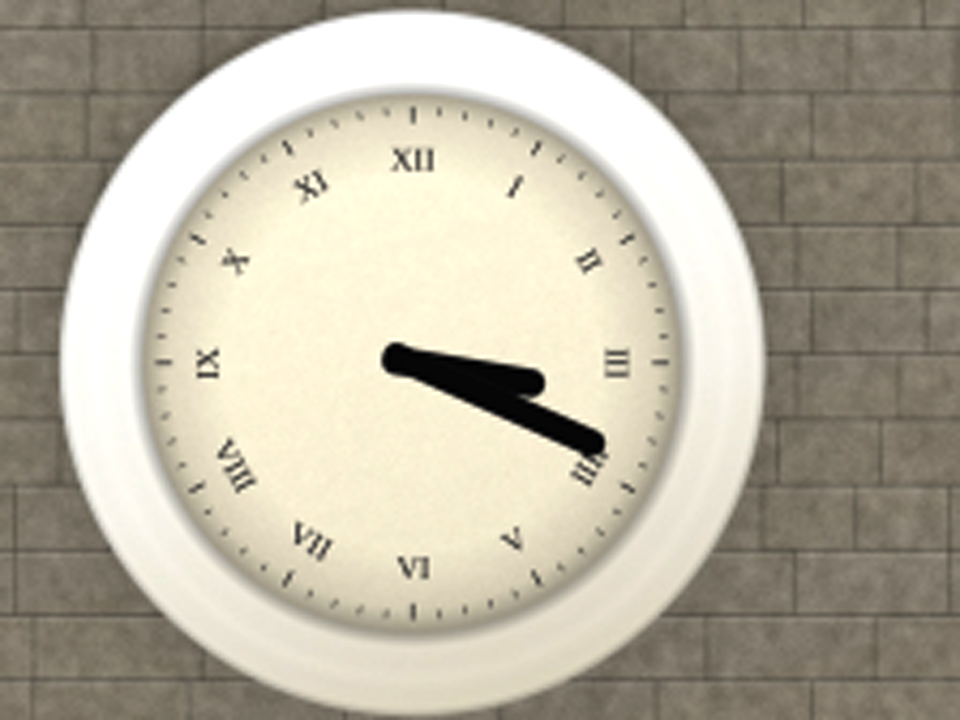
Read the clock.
3:19
